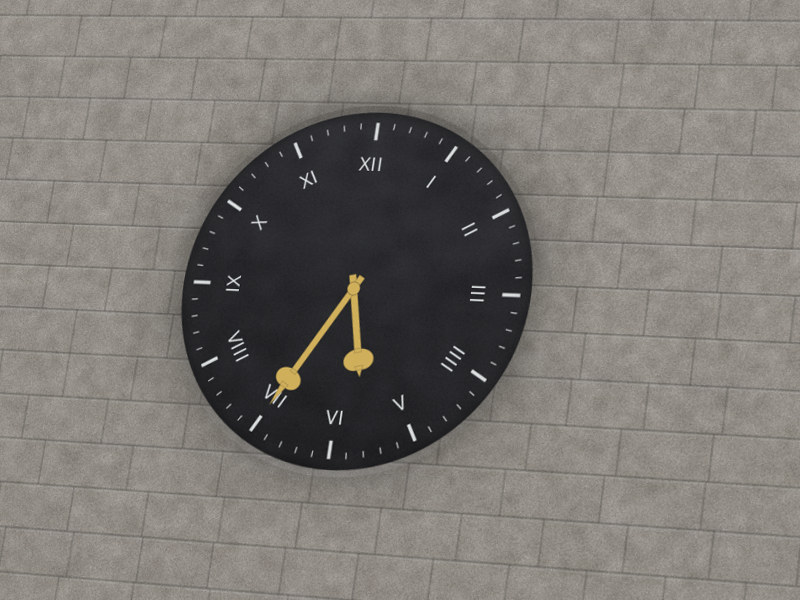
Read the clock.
5:35
